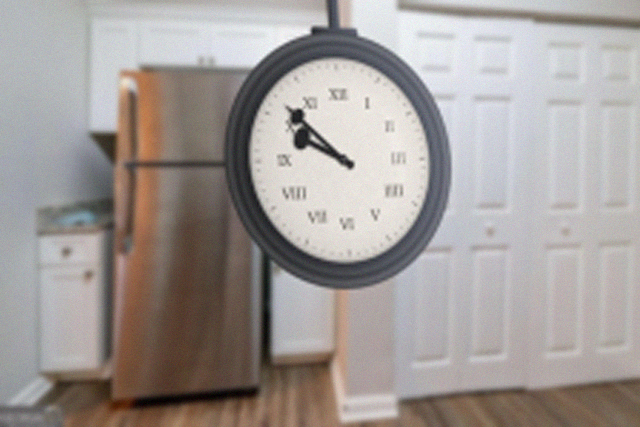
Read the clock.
9:52
